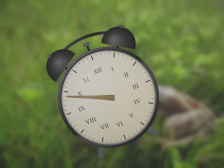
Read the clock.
9:49
